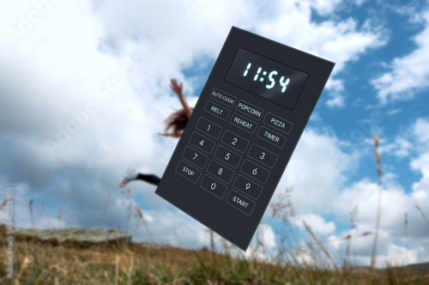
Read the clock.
11:54
